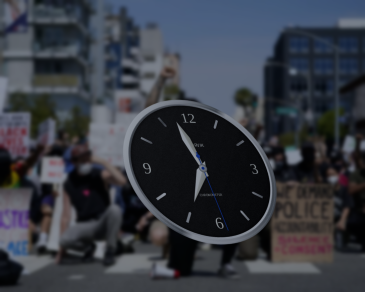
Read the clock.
6:57:29
